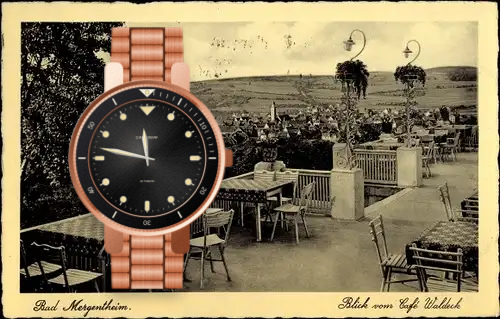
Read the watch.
11:47
